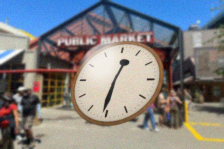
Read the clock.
12:31
